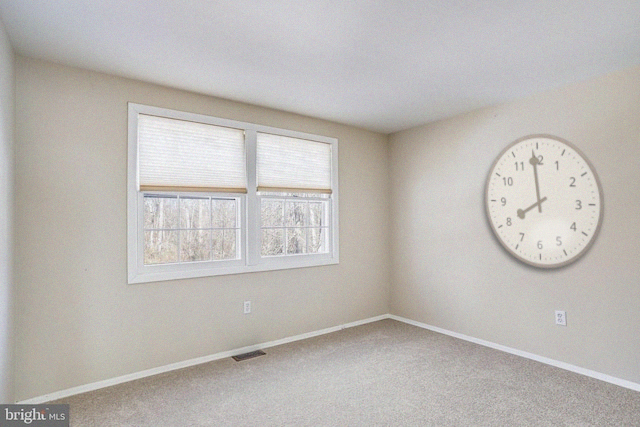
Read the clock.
7:59
